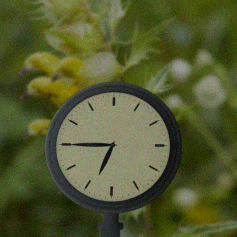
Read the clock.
6:45
